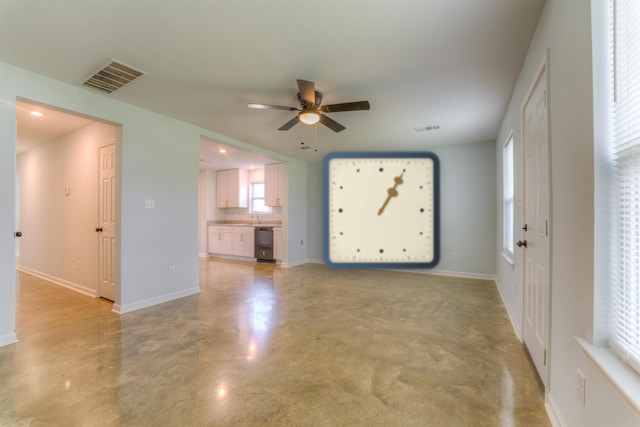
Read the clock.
1:05
